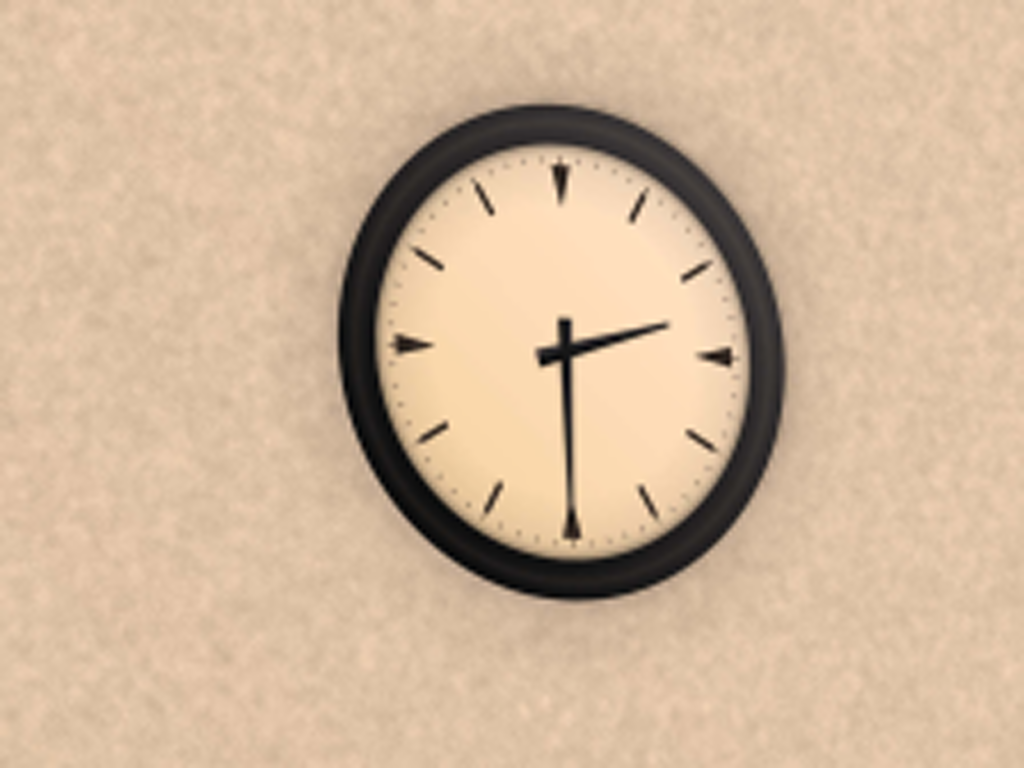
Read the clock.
2:30
